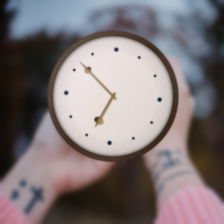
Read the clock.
6:52
